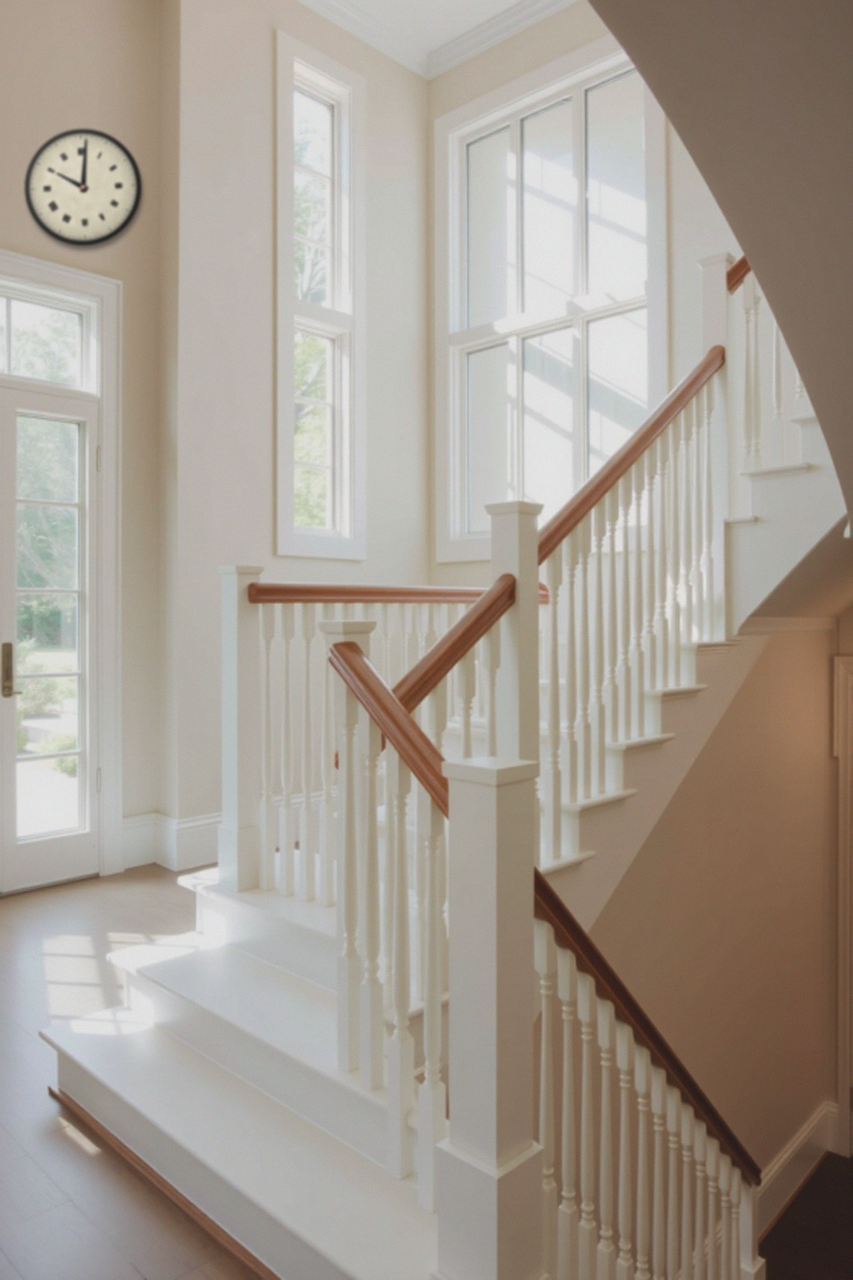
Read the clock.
10:01
